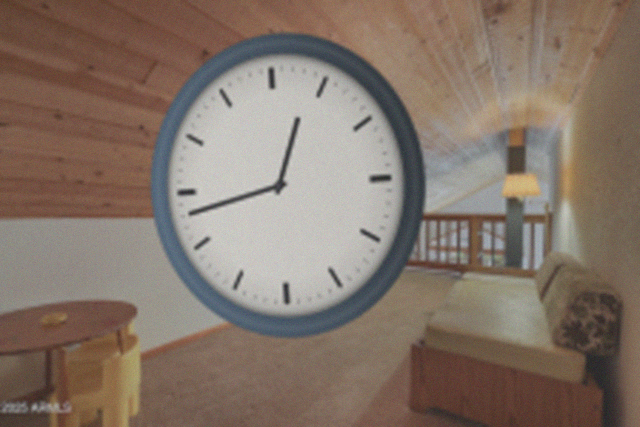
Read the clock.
12:43
